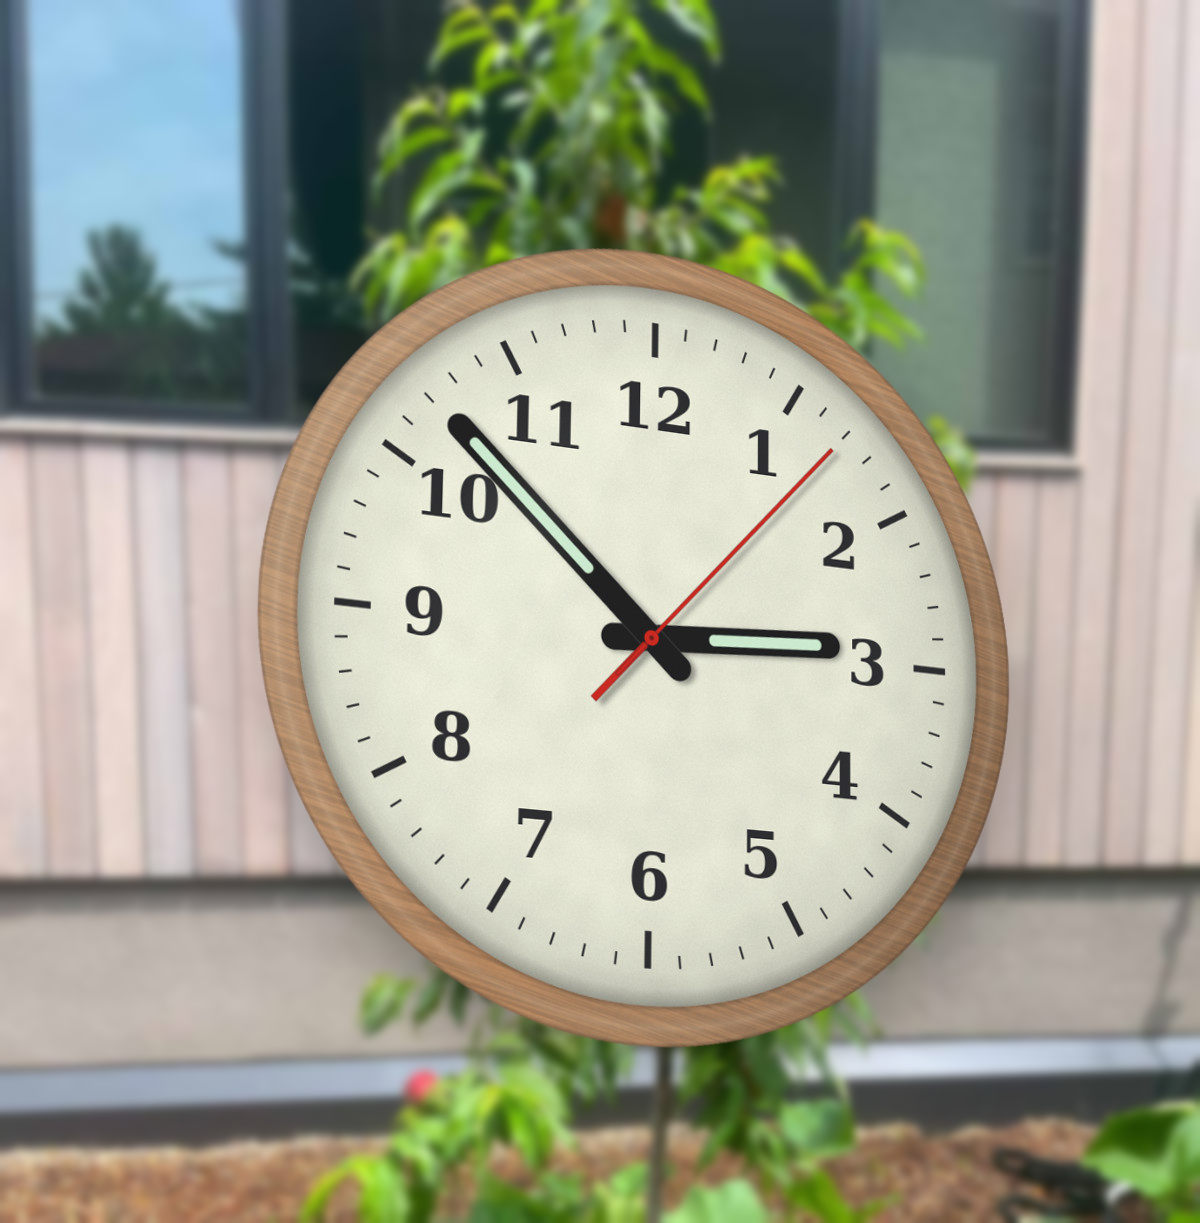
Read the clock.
2:52:07
